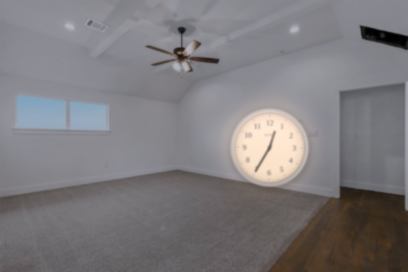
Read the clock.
12:35
